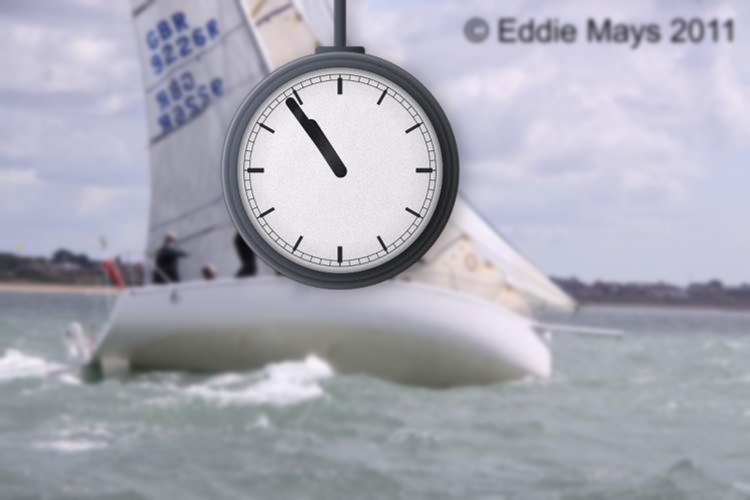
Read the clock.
10:54
